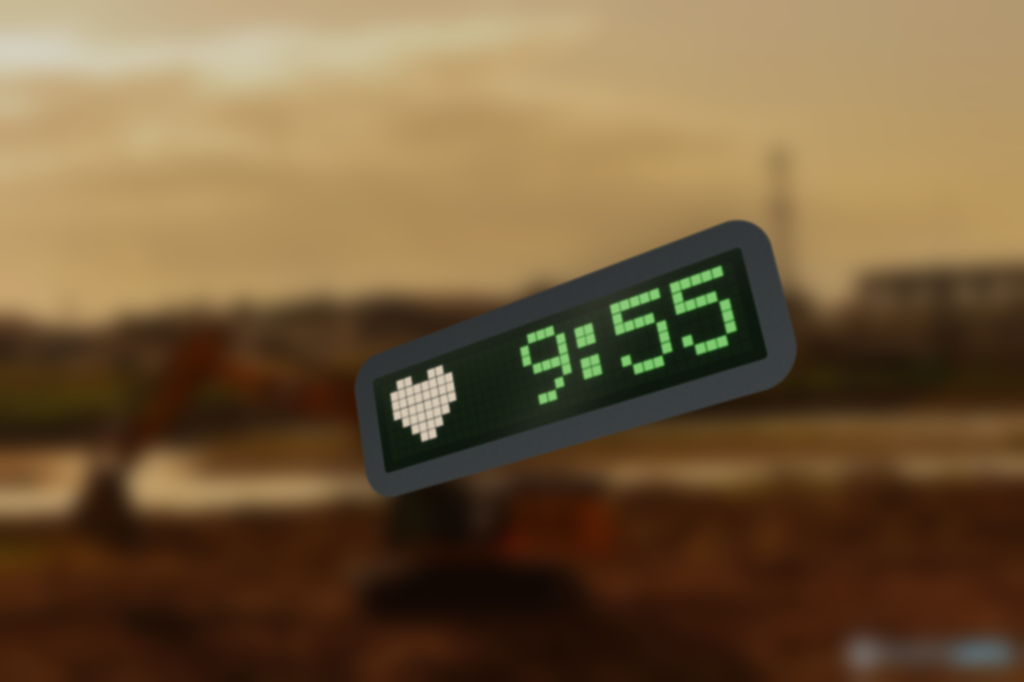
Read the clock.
9:55
